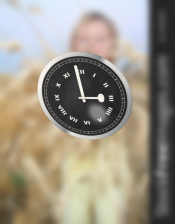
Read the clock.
2:59
